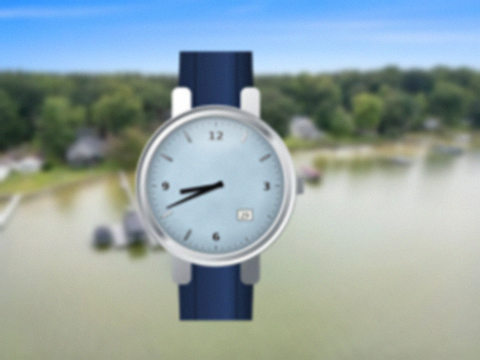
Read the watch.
8:41
